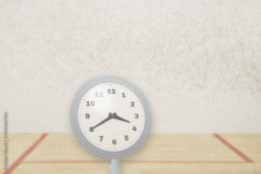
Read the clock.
3:40
